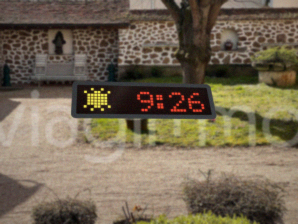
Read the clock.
9:26
